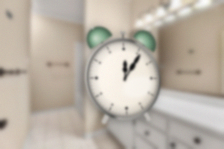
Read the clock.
12:06
